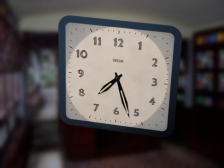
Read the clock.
7:27
